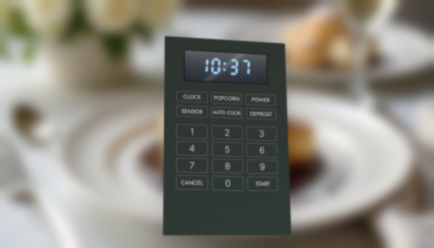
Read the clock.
10:37
